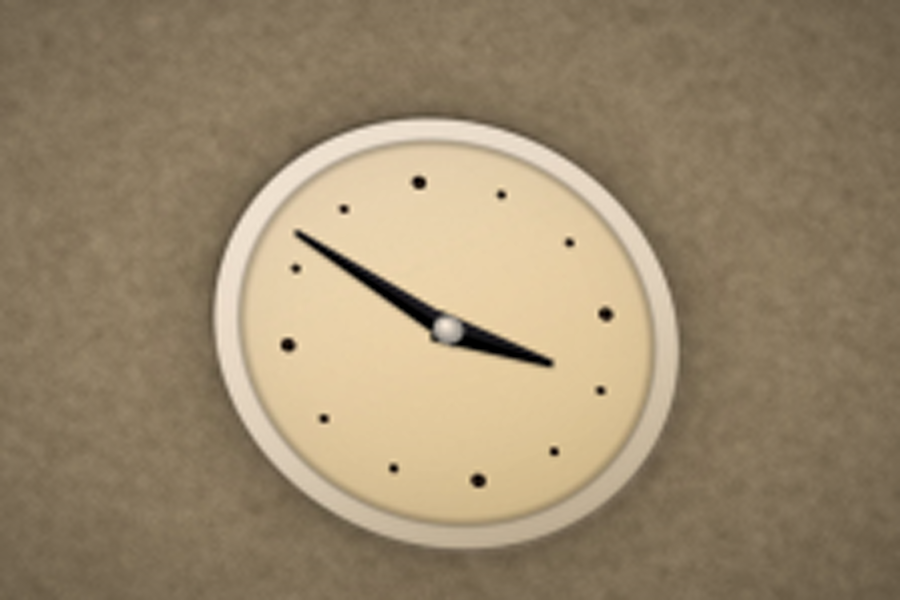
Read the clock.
3:52
